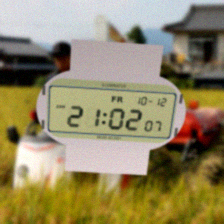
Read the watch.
21:02:07
